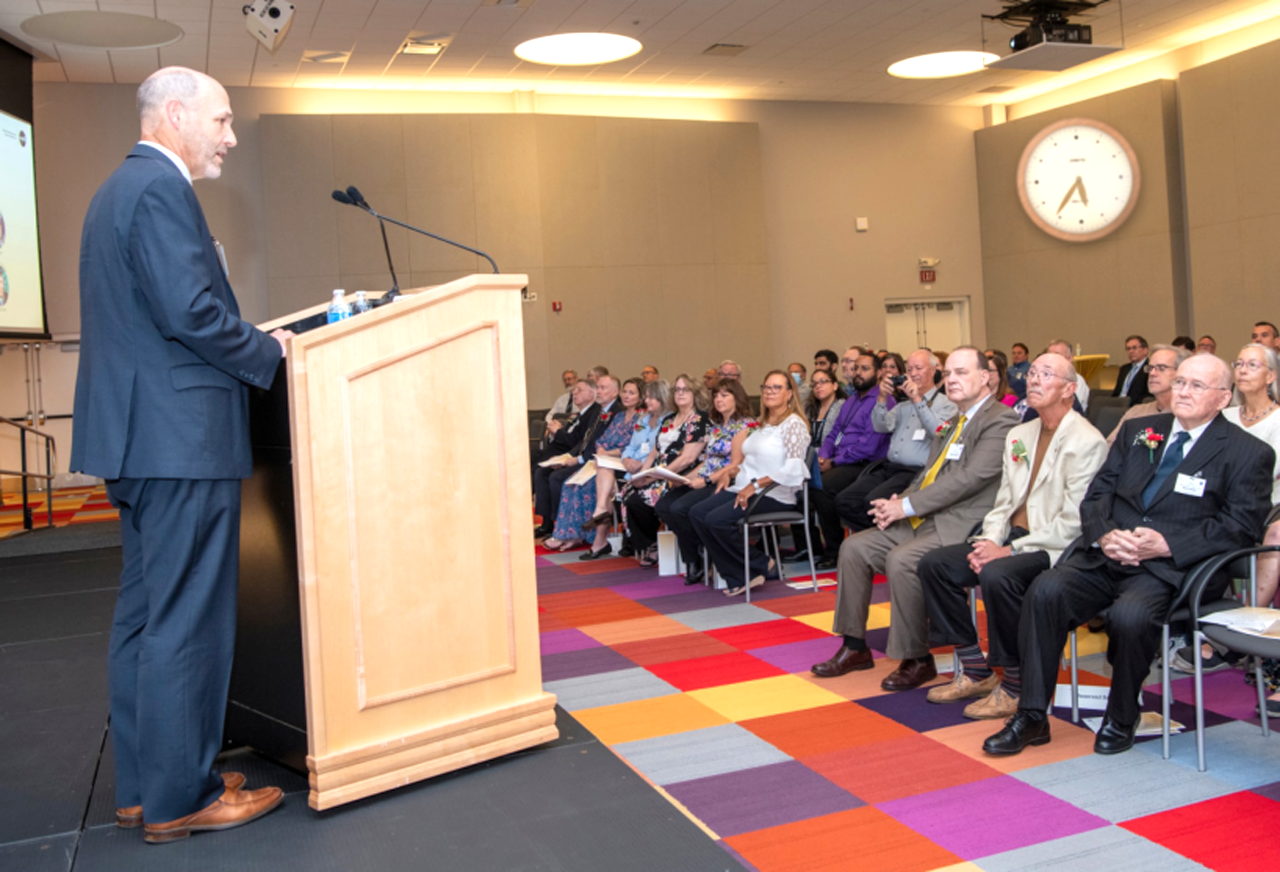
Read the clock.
5:36
